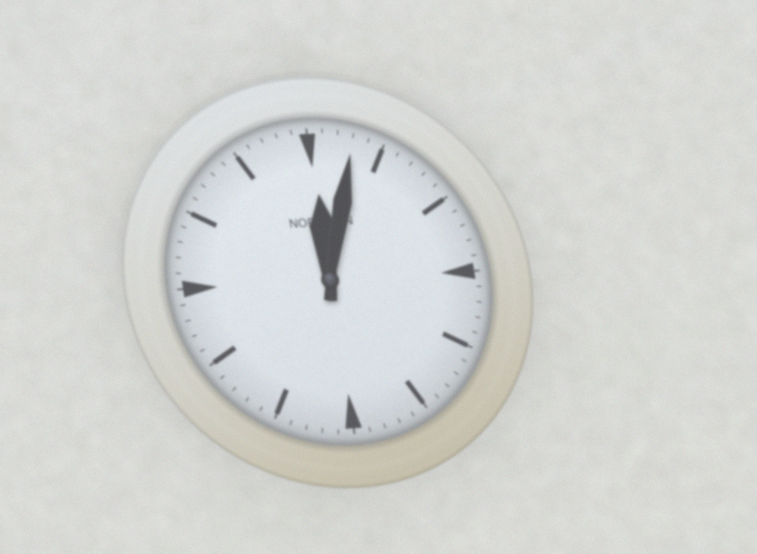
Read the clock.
12:03
